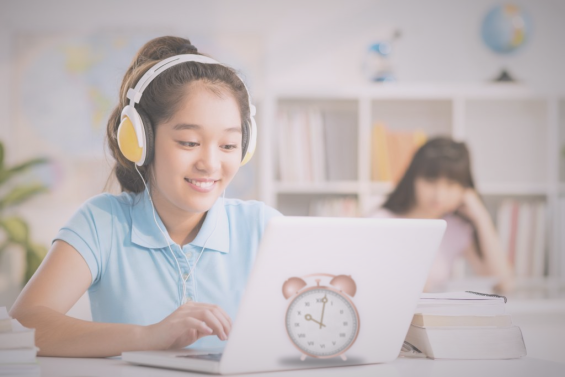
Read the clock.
10:02
